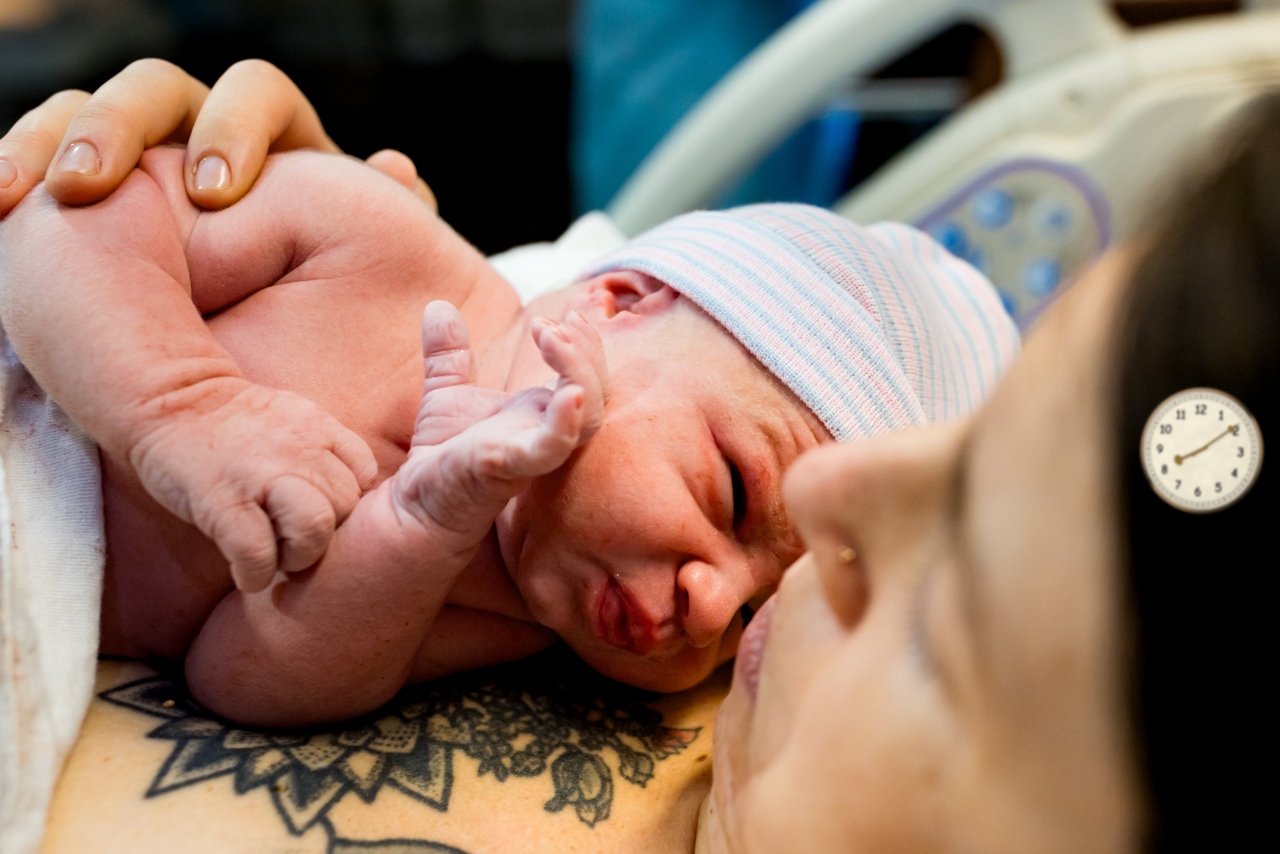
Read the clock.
8:09
